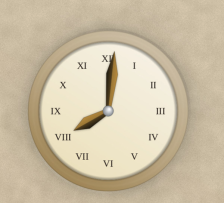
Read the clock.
8:01
